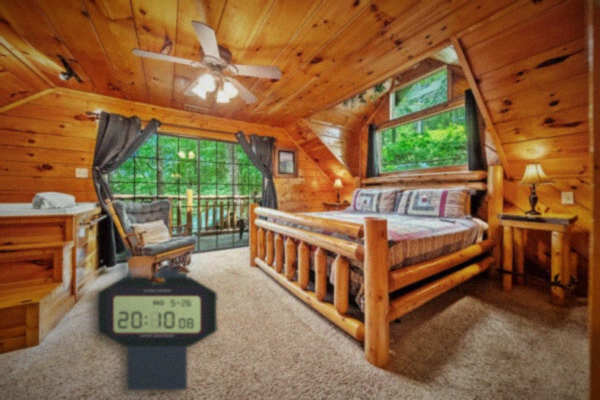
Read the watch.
20:10
